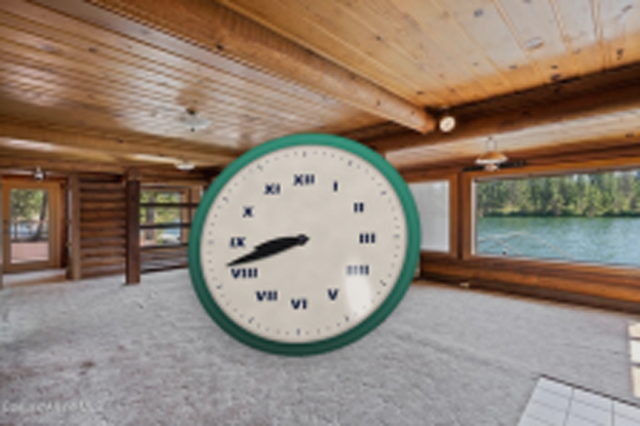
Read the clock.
8:42
